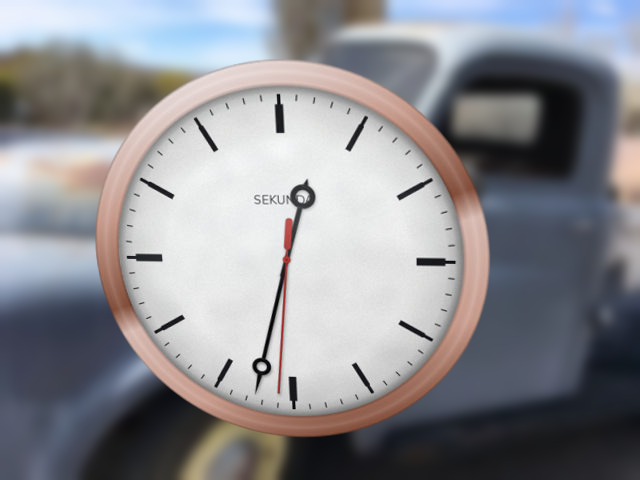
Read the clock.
12:32:31
